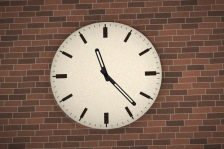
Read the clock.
11:23
